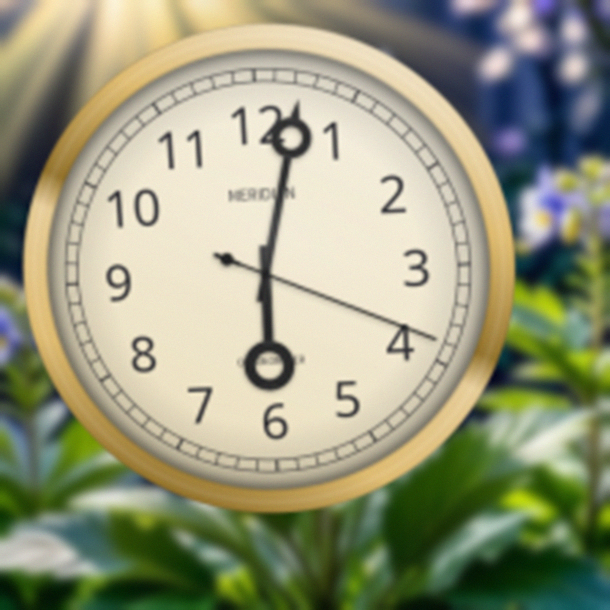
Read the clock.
6:02:19
